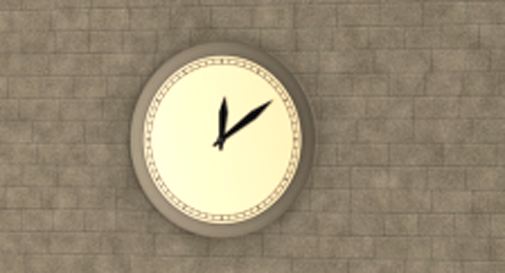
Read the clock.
12:09
